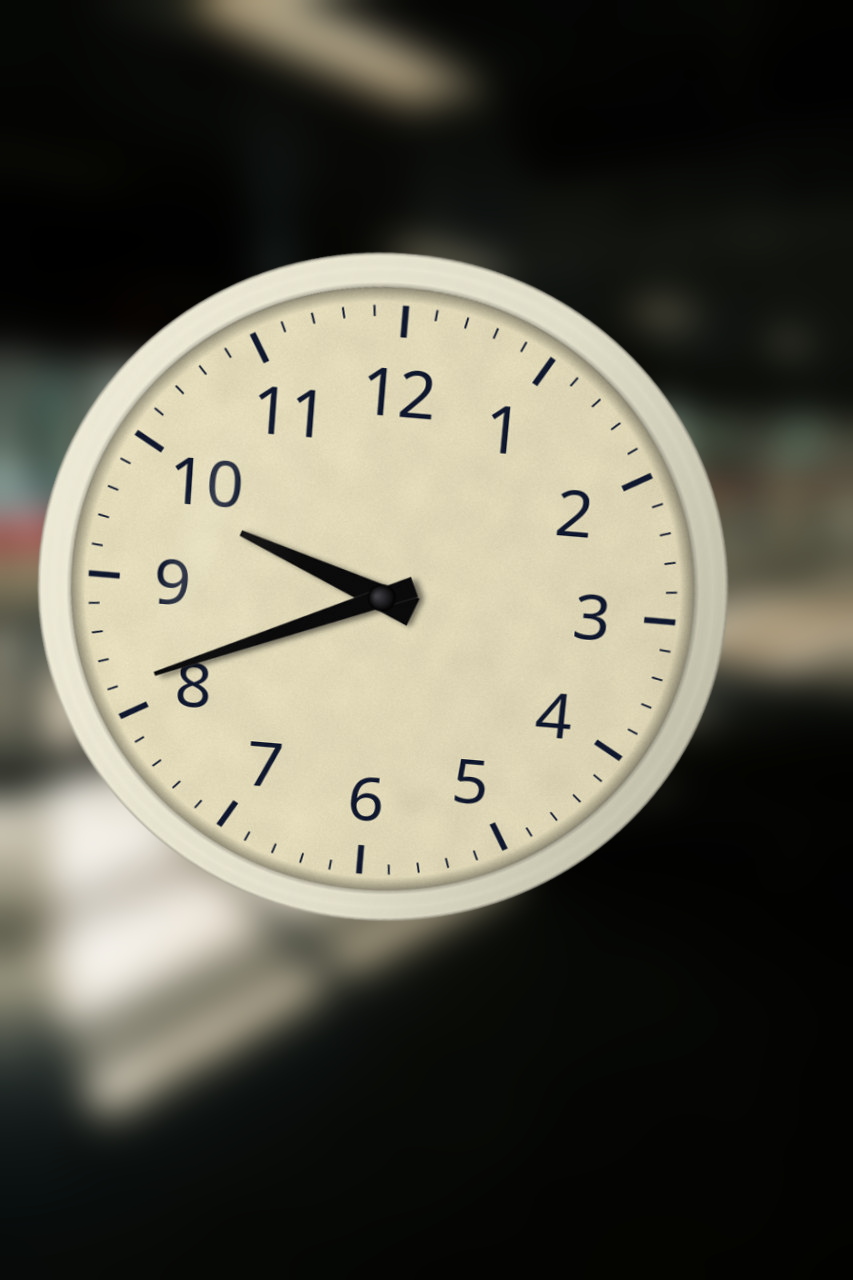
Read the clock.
9:41
